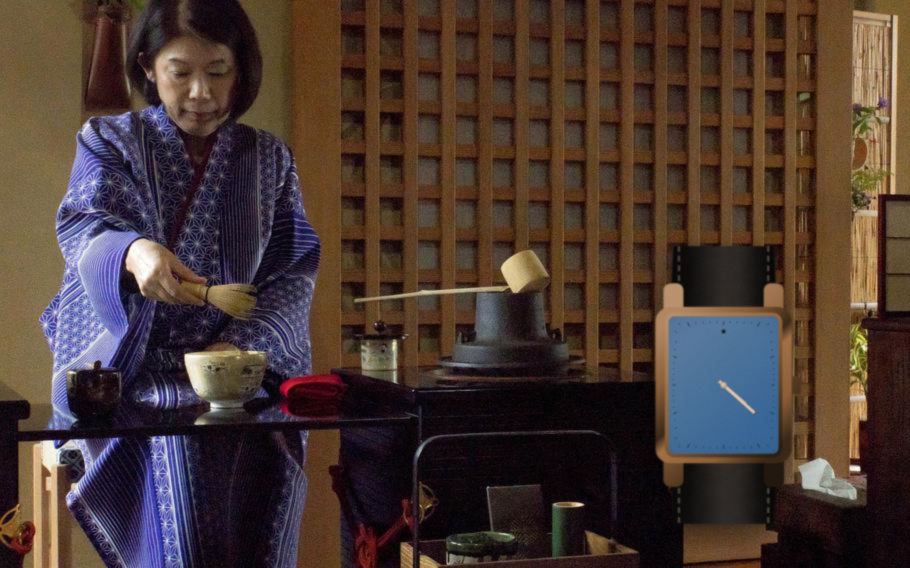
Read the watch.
4:22
